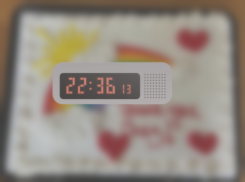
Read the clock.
22:36:13
